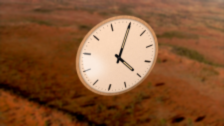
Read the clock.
4:00
